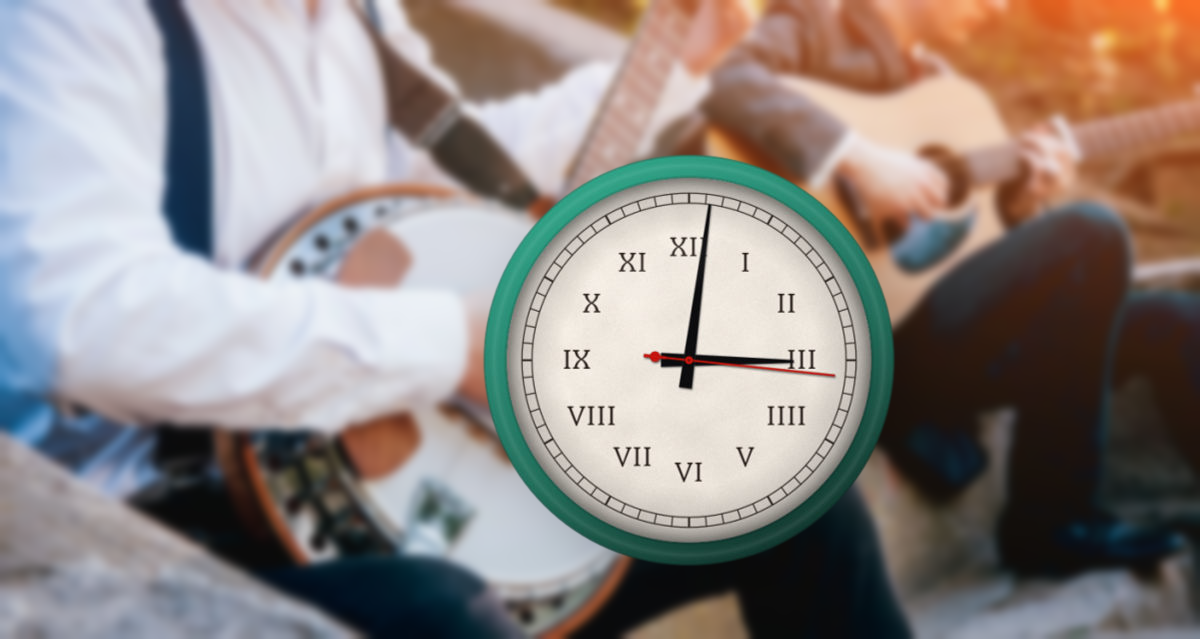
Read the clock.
3:01:16
